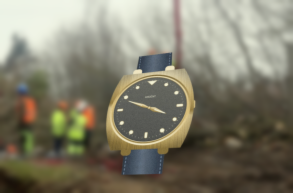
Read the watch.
3:49
